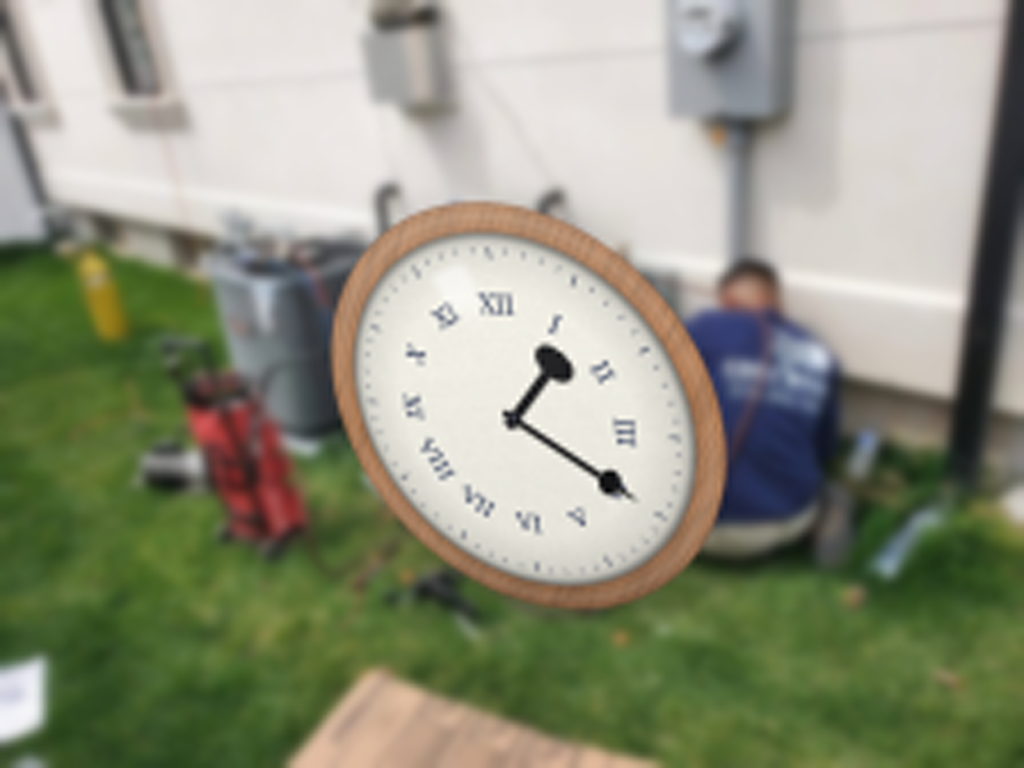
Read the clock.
1:20
